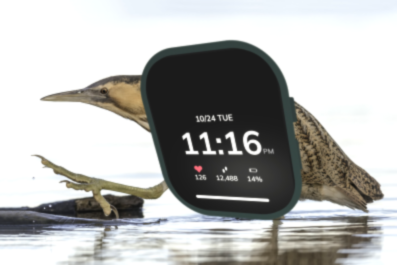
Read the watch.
11:16
